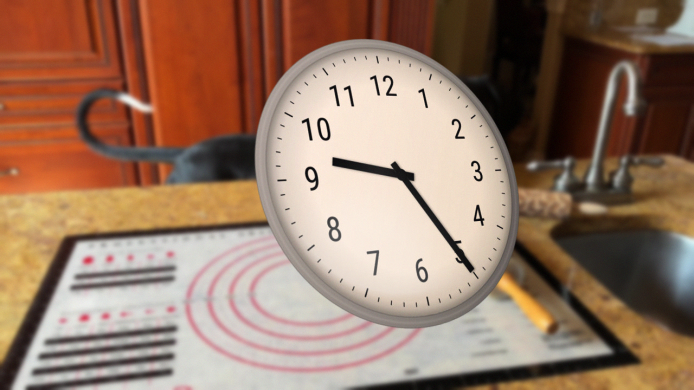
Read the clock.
9:25
